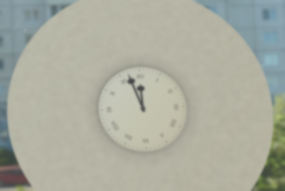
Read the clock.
11:57
